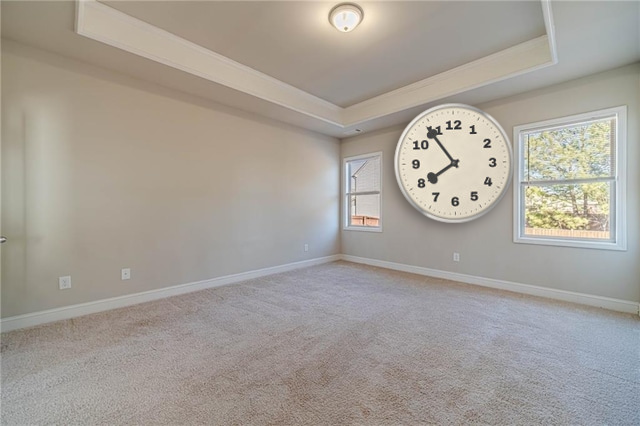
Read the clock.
7:54
